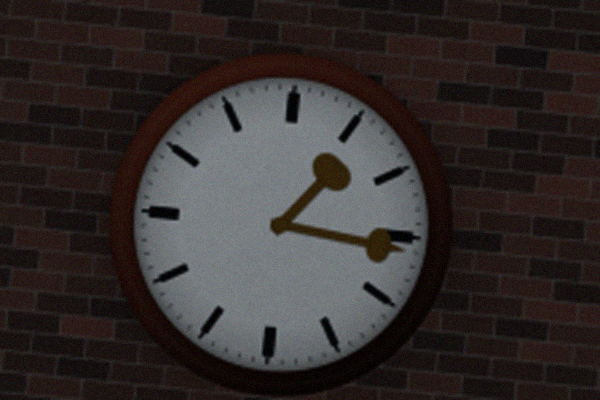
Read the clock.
1:16
